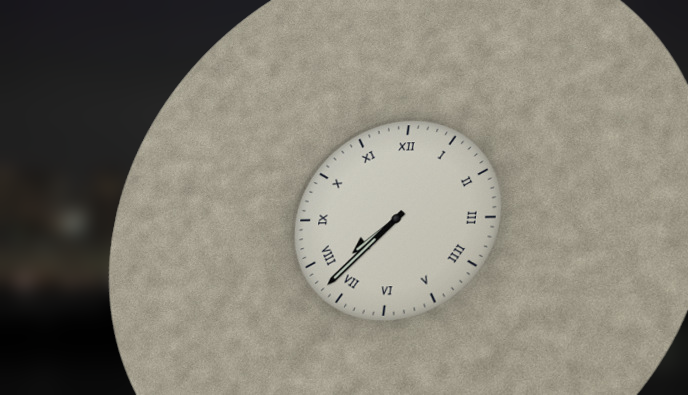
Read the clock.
7:37
